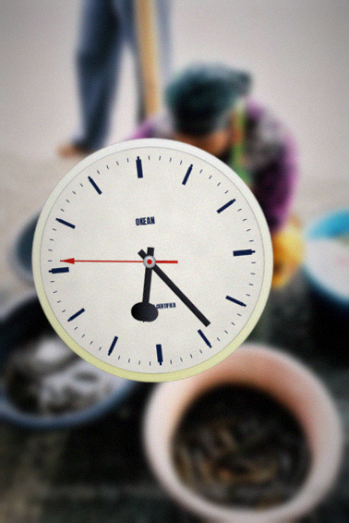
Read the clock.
6:23:46
